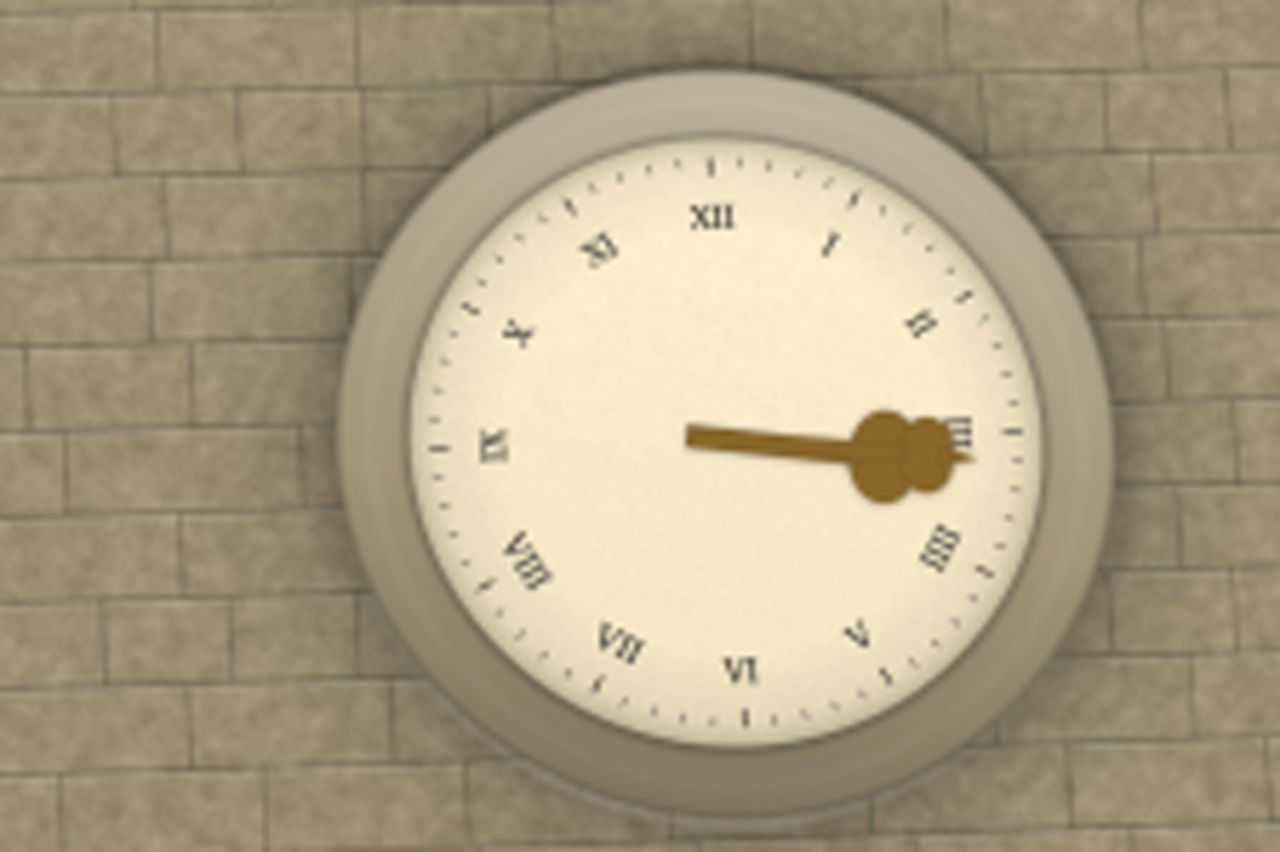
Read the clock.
3:16
